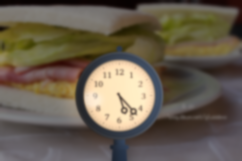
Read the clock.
5:23
